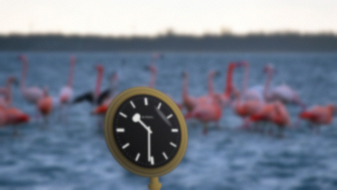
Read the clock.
10:31
